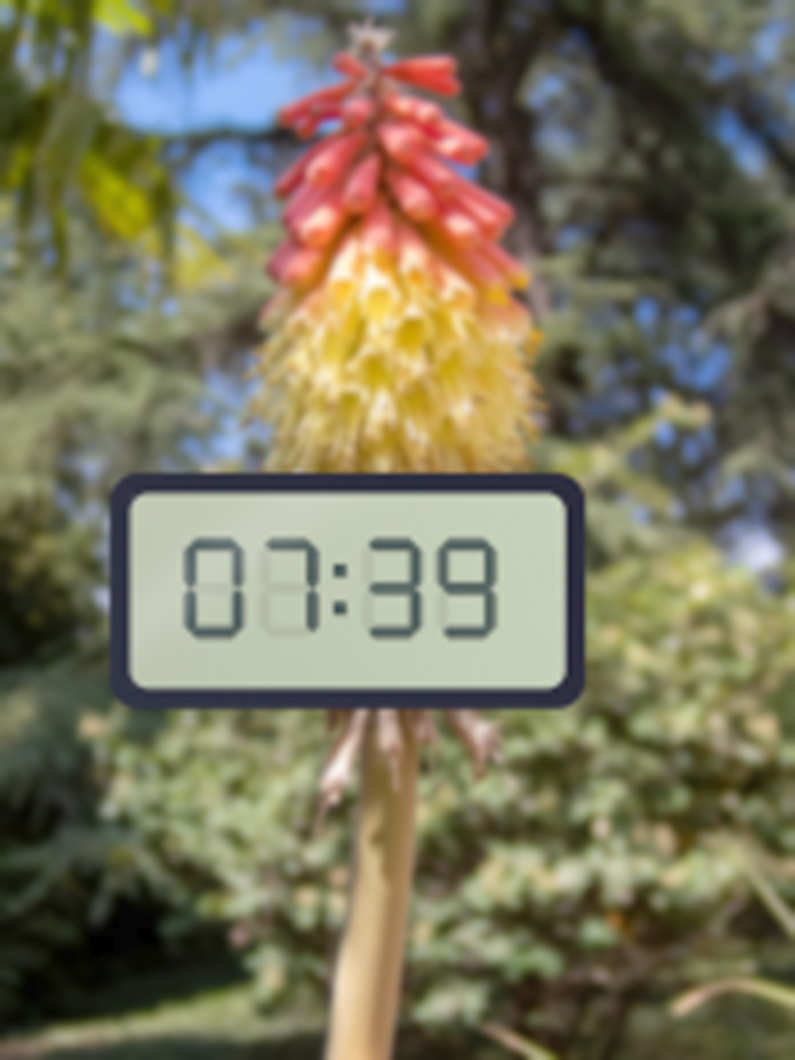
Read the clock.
7:39
